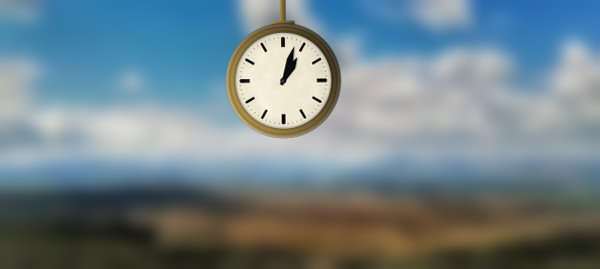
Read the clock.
1:03
